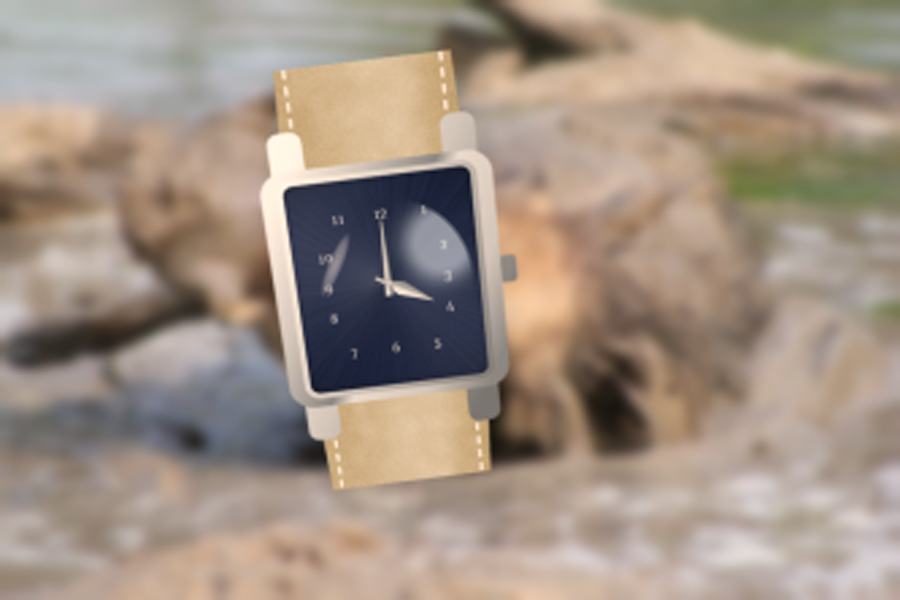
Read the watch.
4:00
